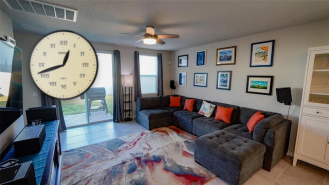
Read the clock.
12:42
